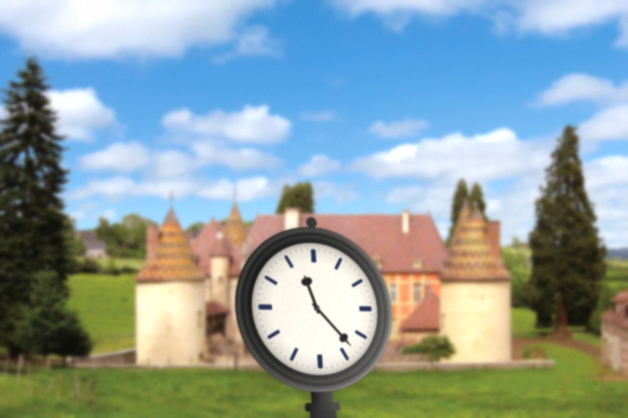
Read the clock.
11:23
